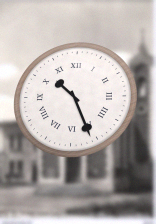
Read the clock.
10:26
